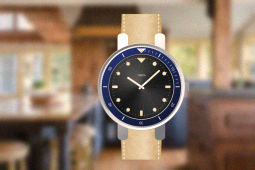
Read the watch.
10:08
